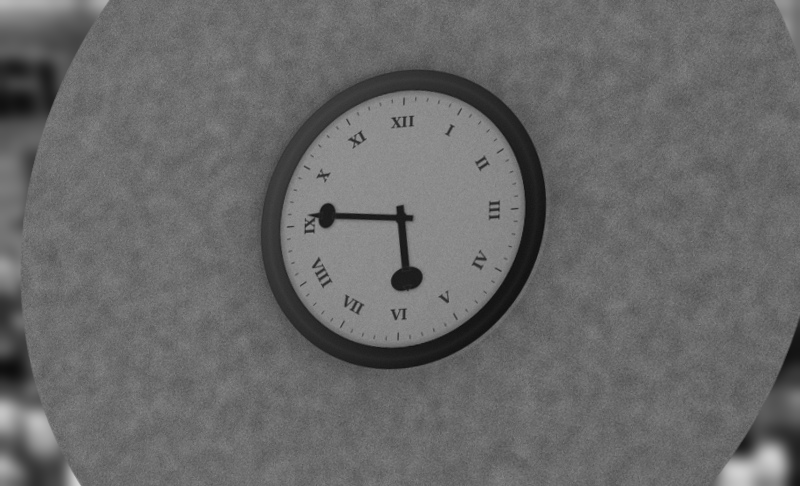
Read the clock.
5:46
